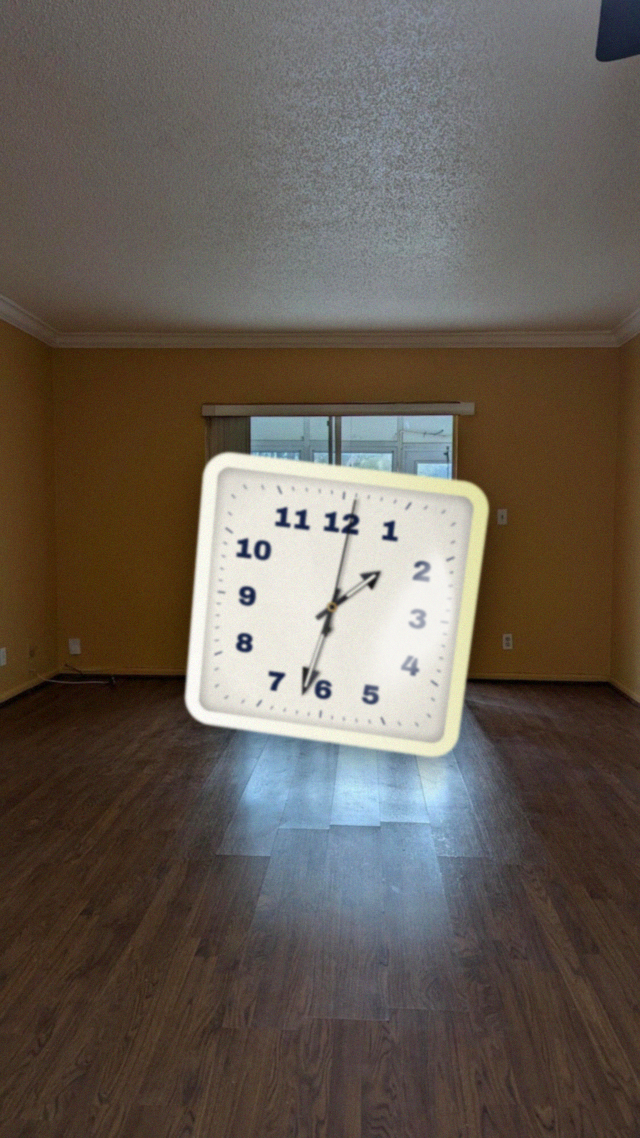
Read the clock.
1:32:01
